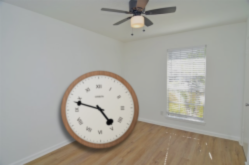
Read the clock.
4:48
